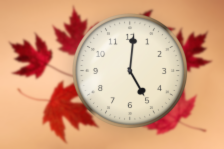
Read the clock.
5:01
